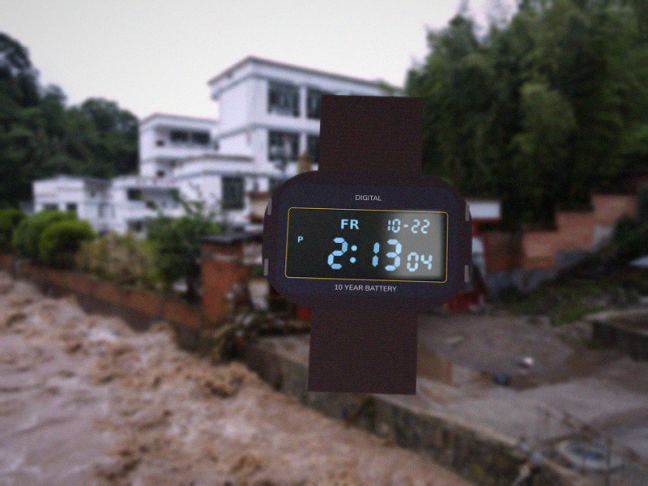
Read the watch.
2:13:04
